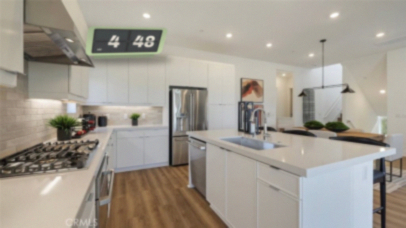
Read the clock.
4:48
